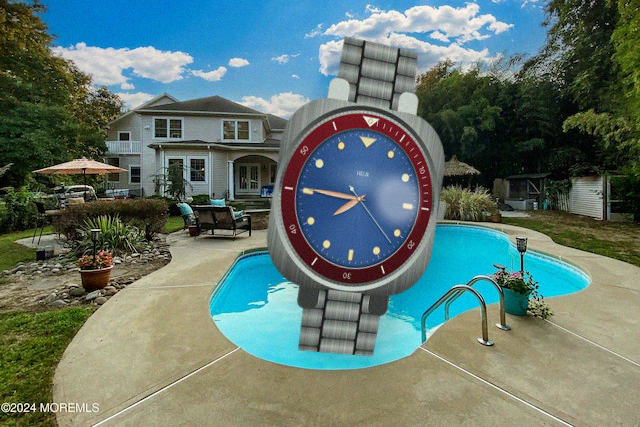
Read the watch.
7:45:22
